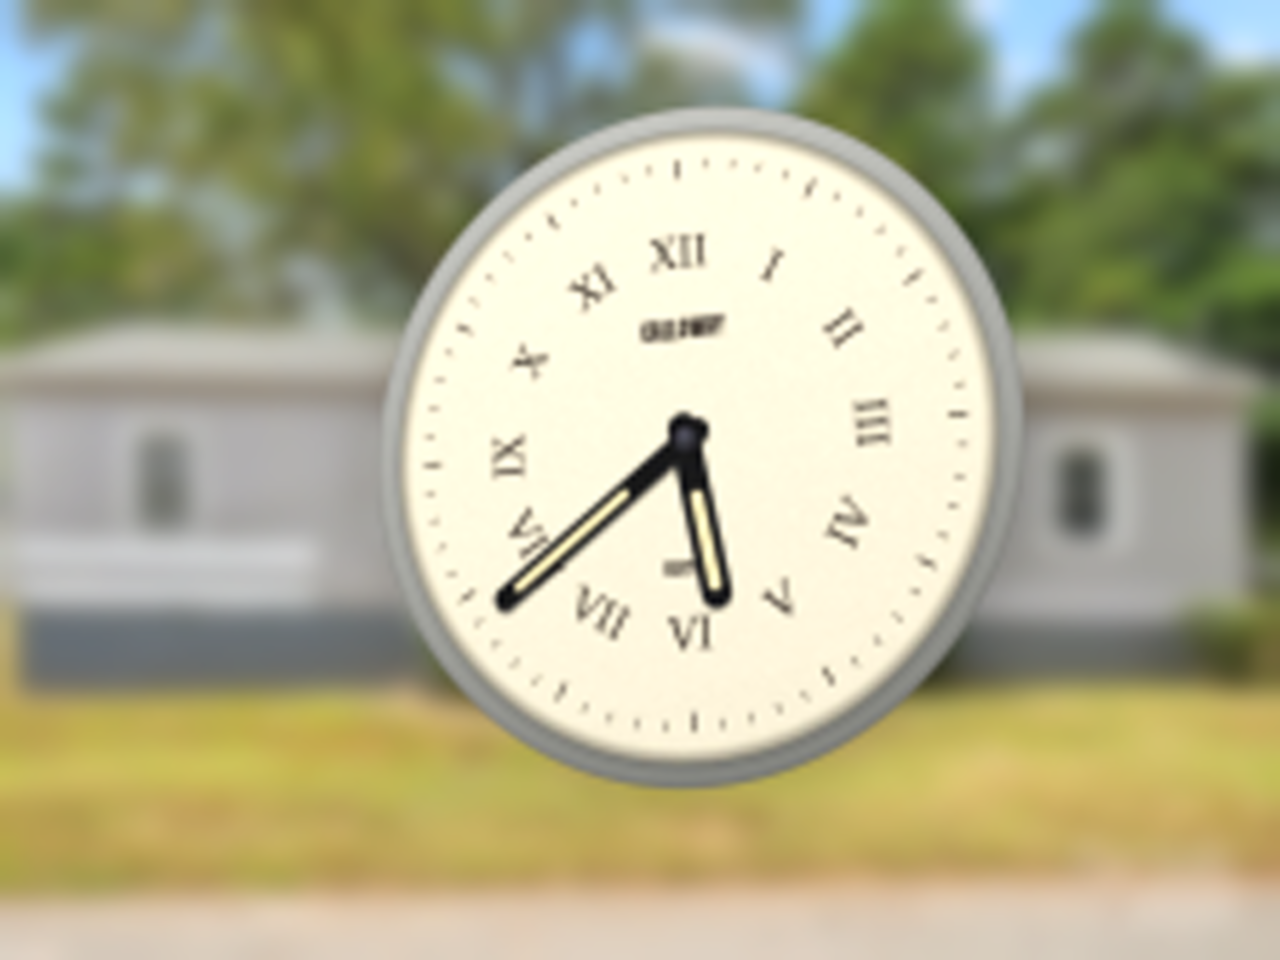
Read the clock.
5:39
